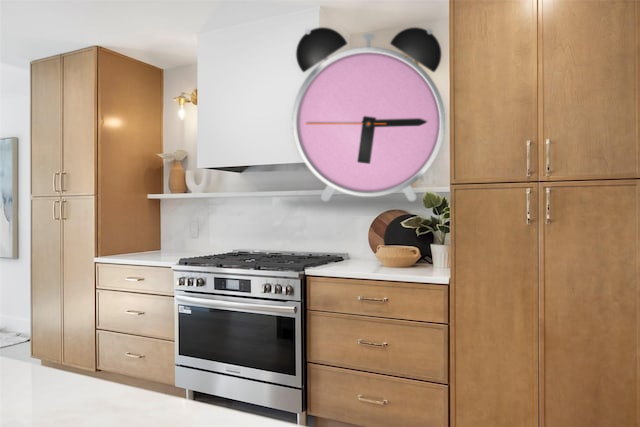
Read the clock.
6:14:45
